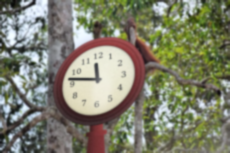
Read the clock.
11:47
